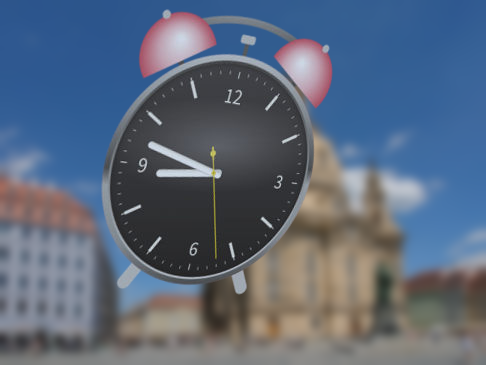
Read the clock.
8:47:27
